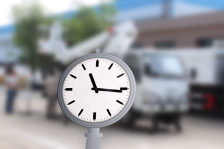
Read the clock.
11:16
